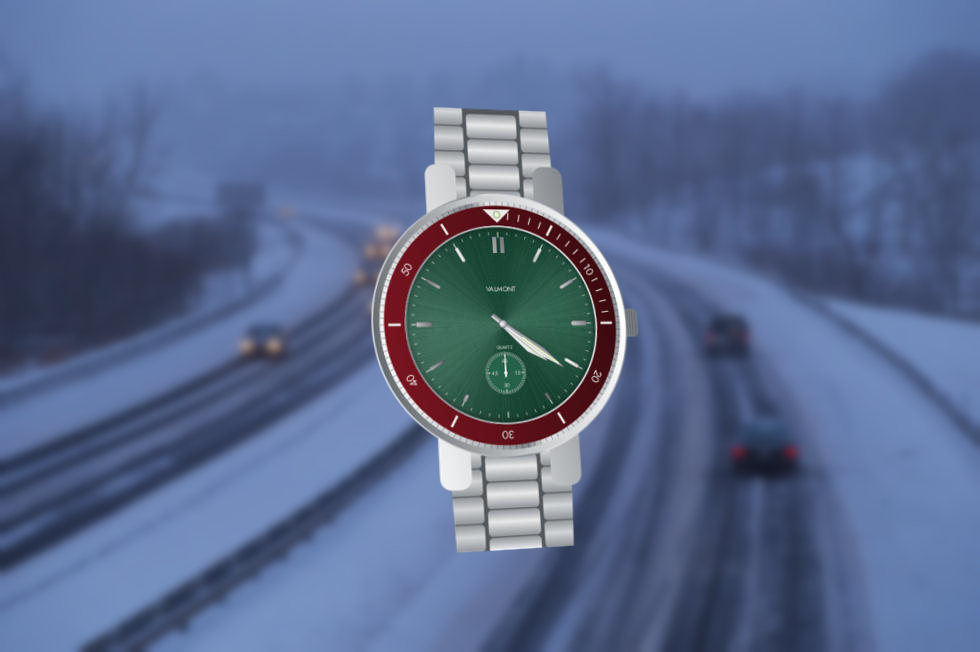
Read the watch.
4:21
